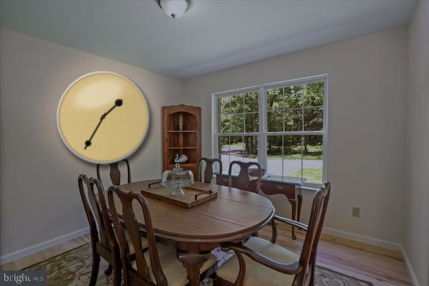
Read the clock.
1:35
